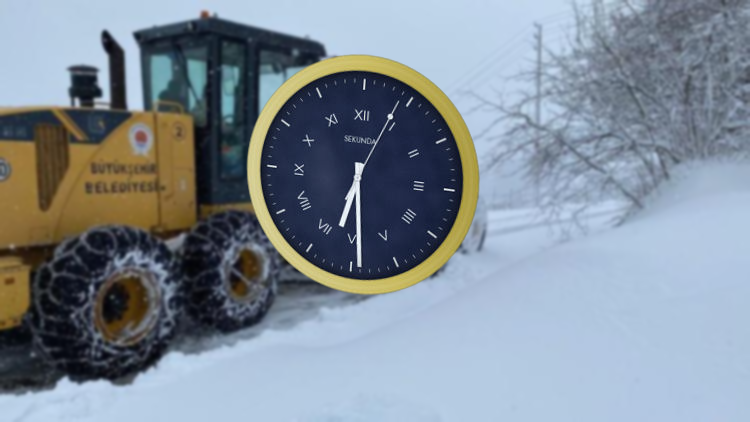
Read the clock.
6:29:04
